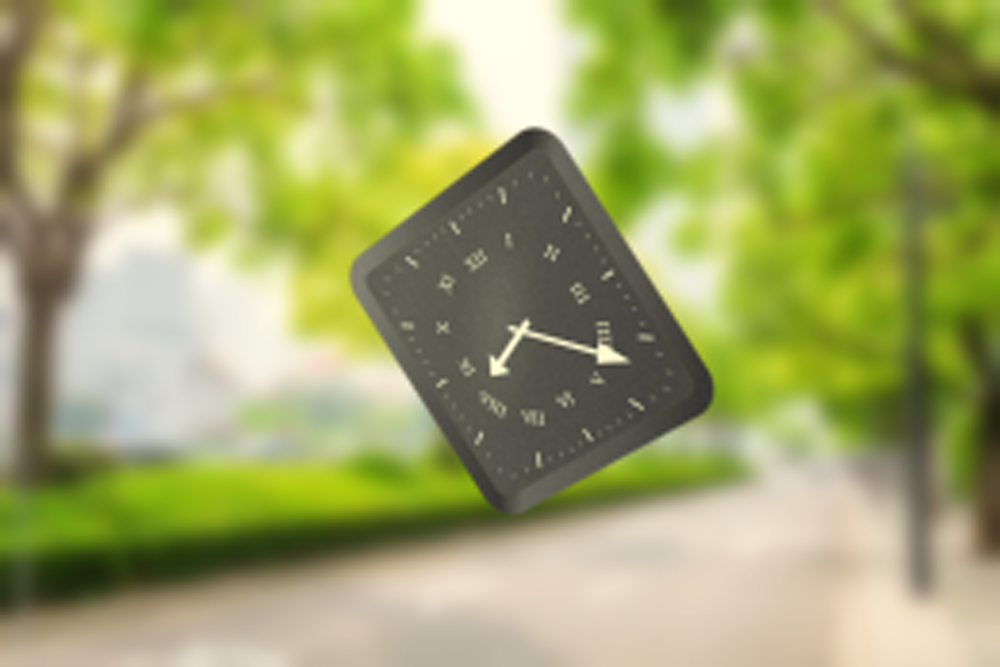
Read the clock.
8:22
